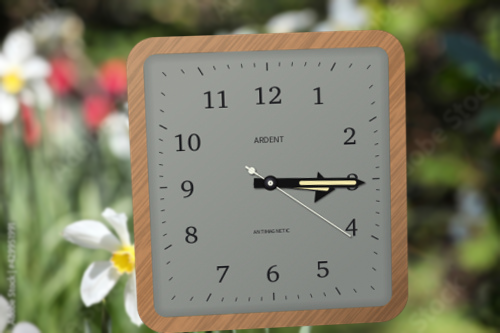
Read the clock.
3:15:21
